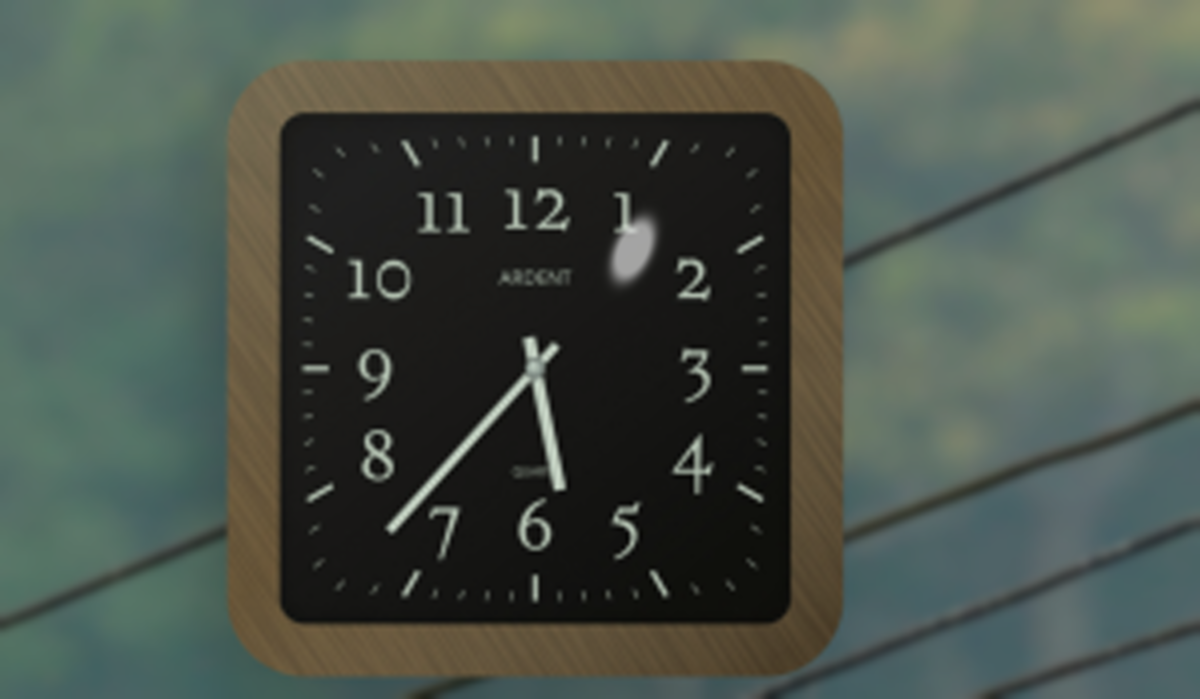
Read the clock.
5:37
